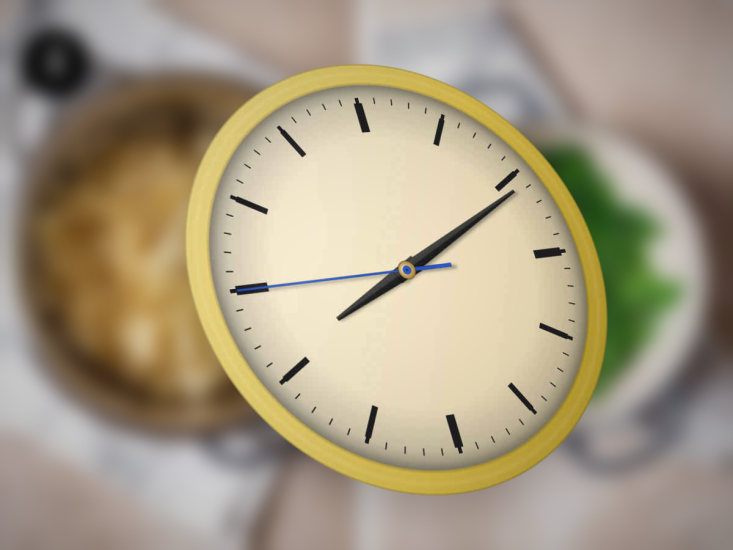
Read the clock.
8:10:45
